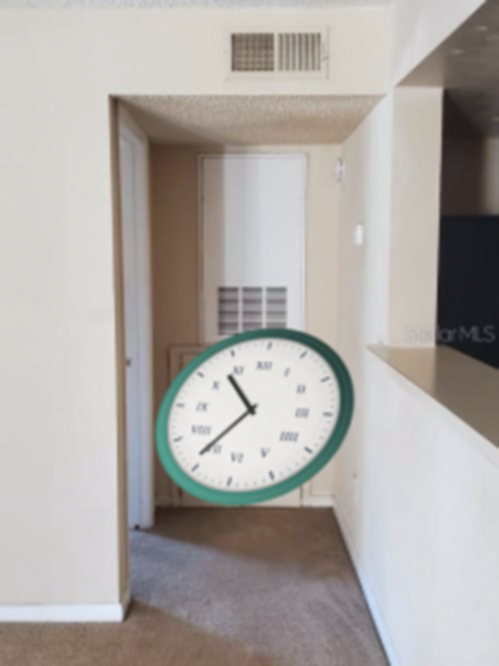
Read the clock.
10:36
